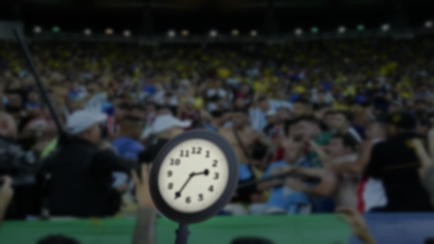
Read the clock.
2:35
